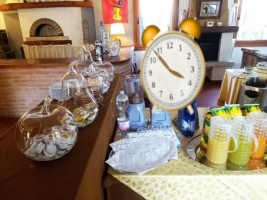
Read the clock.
3:53
